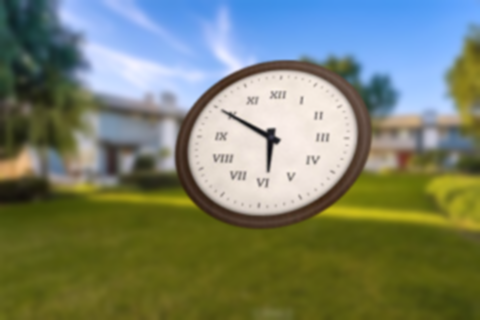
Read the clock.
5:50
